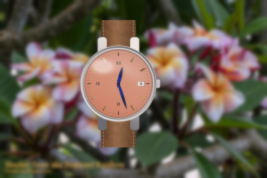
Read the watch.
12:27
